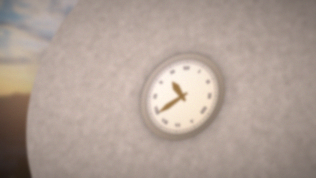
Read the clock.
10:39
